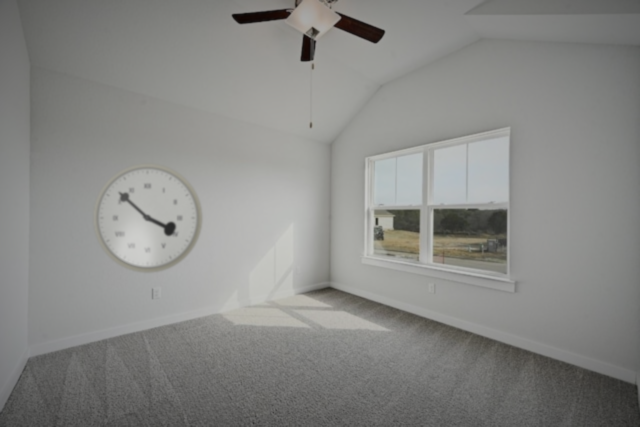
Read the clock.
3:52
